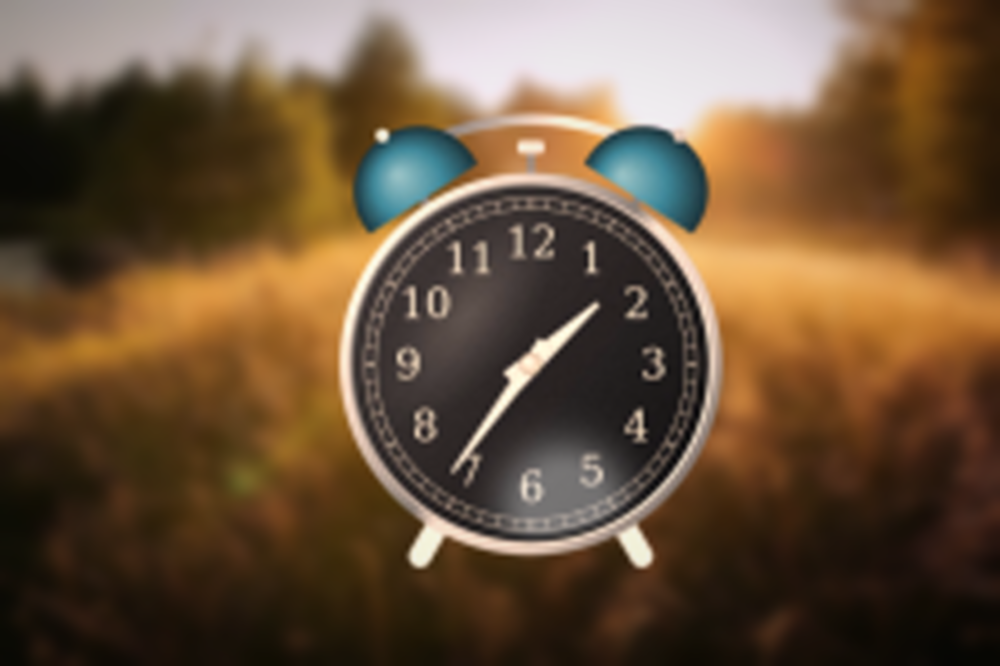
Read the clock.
1:36
